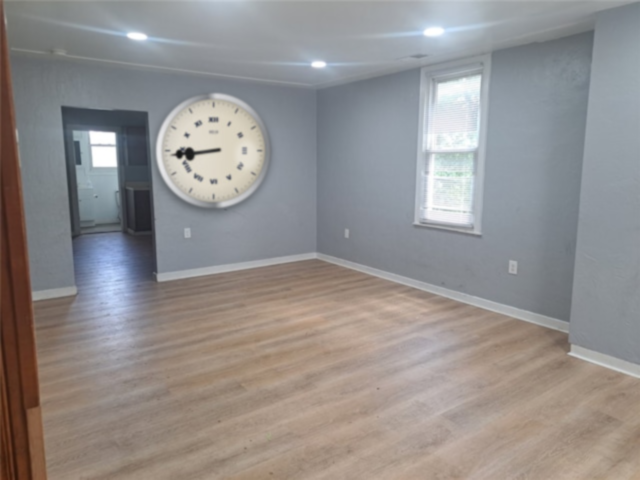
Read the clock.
8:44
